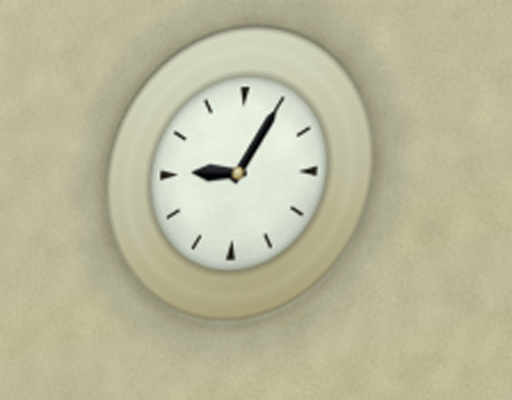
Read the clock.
9:05
